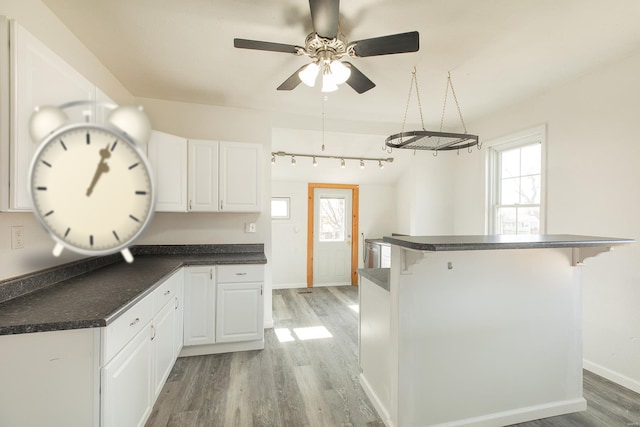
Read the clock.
1:04
